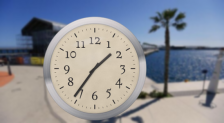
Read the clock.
1:36
